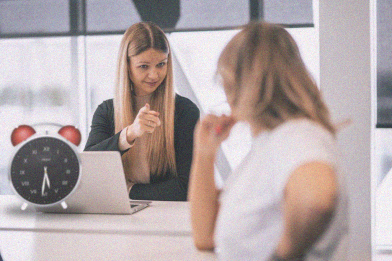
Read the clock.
5:31
